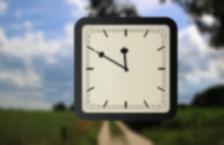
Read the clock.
11:50
